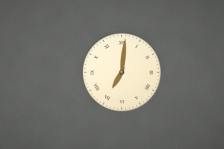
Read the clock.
7:01
